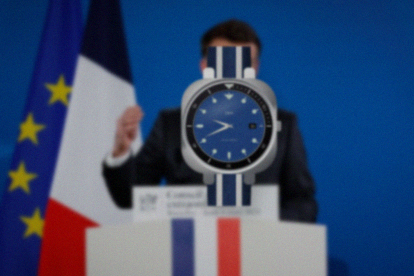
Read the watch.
9:41
